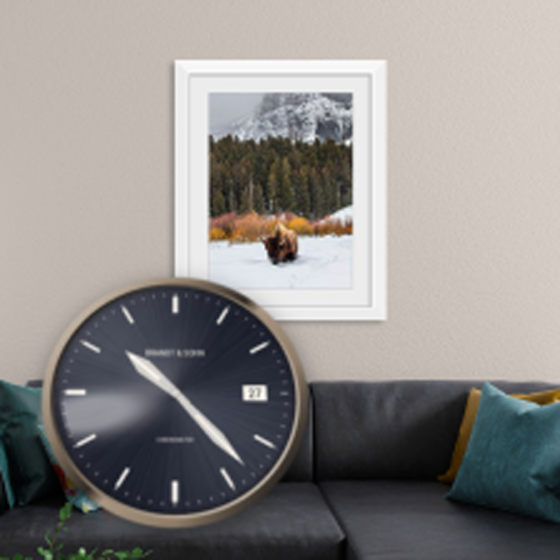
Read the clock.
10:23
